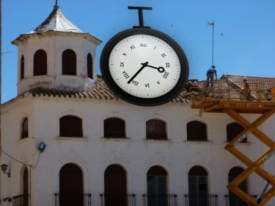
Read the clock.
3:37
